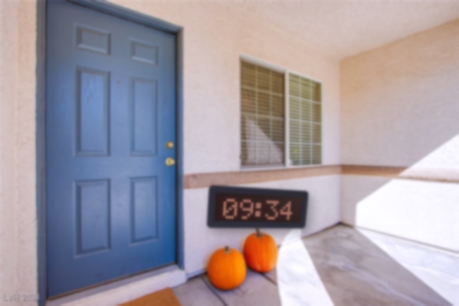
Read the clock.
9:34
